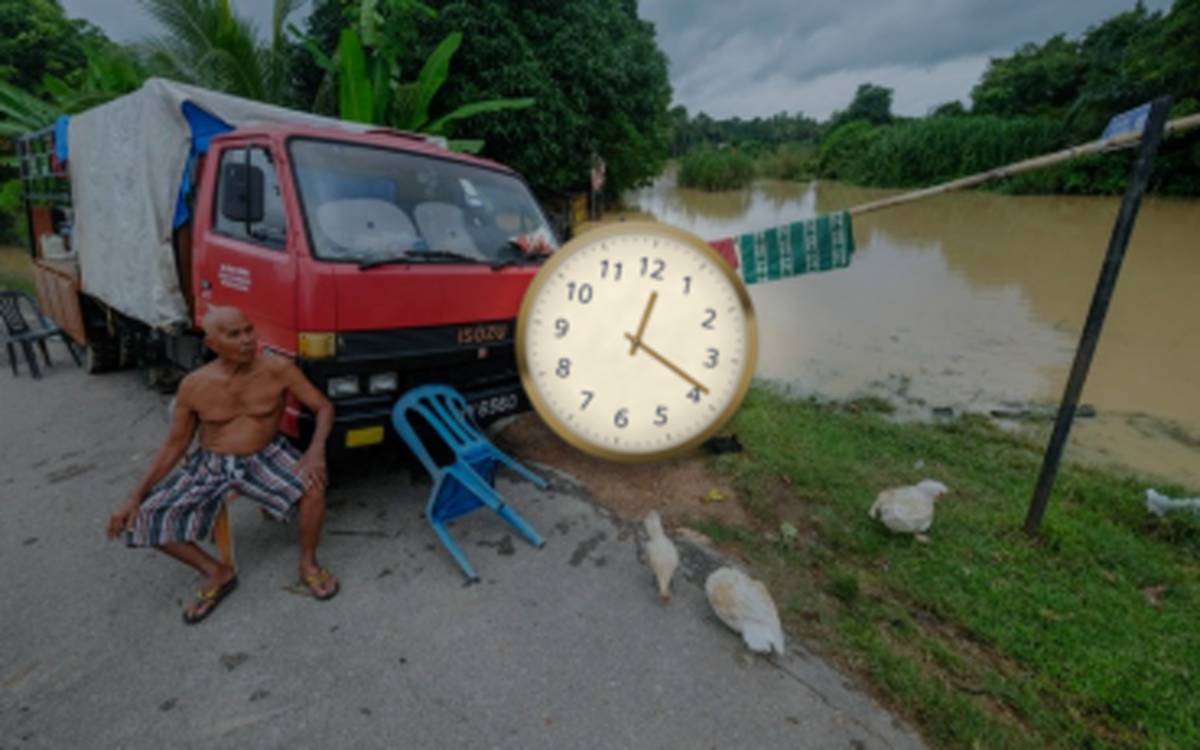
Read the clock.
12:19
